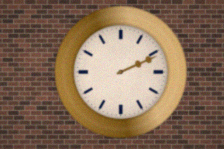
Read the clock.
2:11
